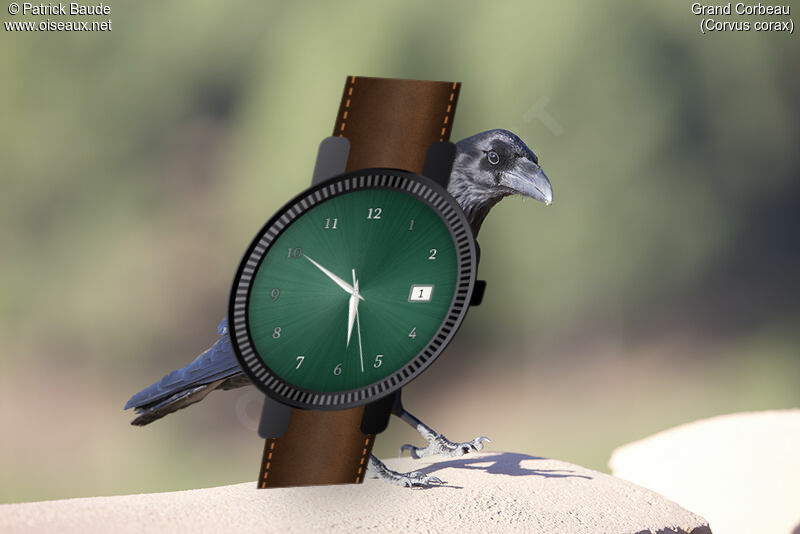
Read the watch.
5:50:27
